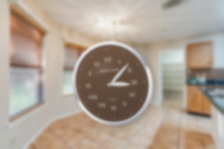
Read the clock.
3:08
